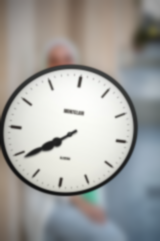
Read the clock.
7:39
